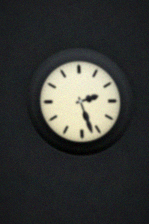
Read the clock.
2:27
